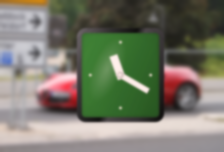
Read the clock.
11:20
